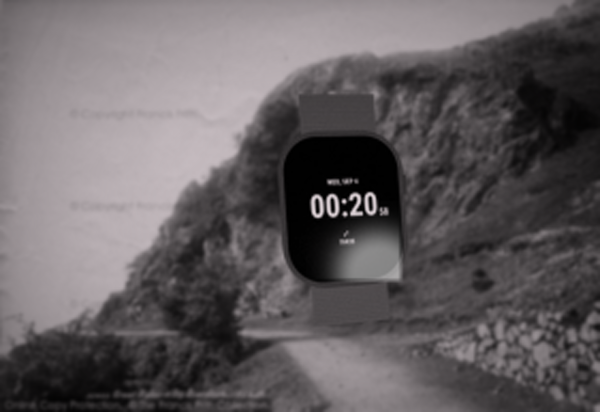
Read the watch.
0:20
